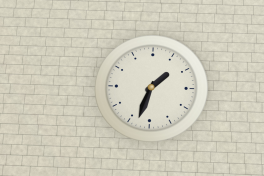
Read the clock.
1:33
